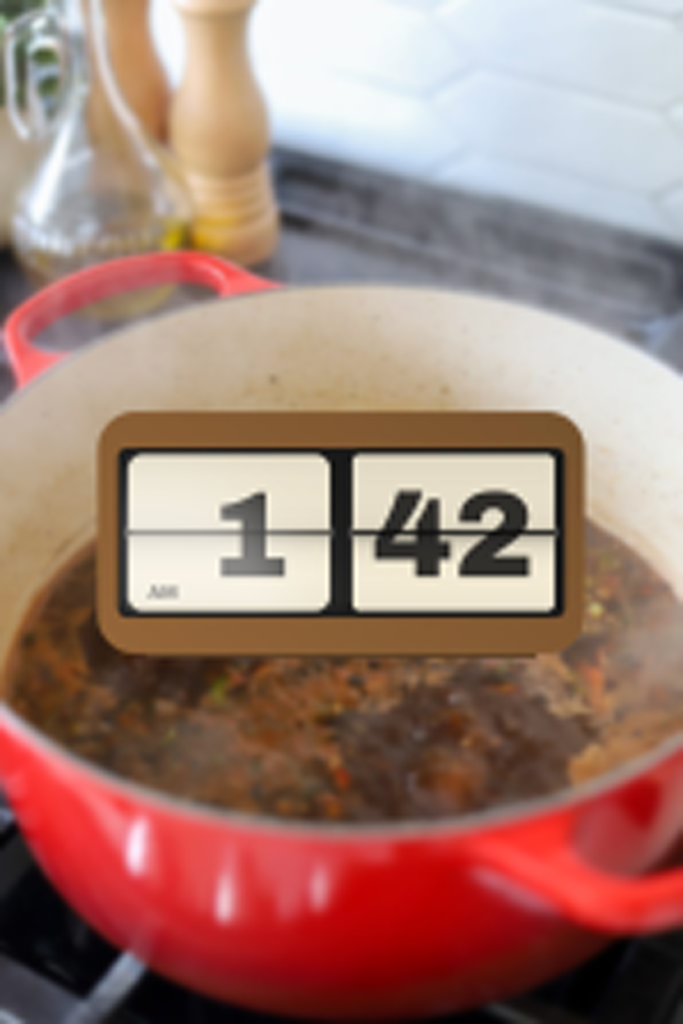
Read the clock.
1:42
